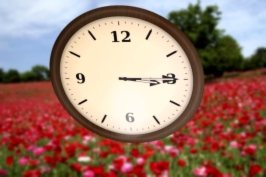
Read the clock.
3:15
